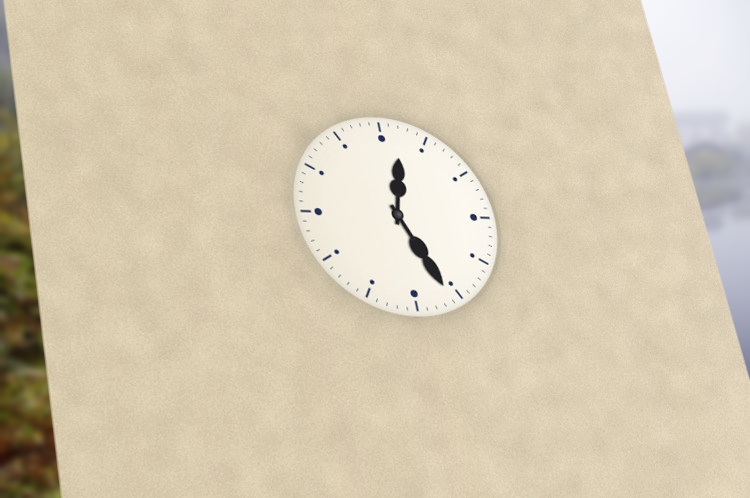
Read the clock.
12:26
